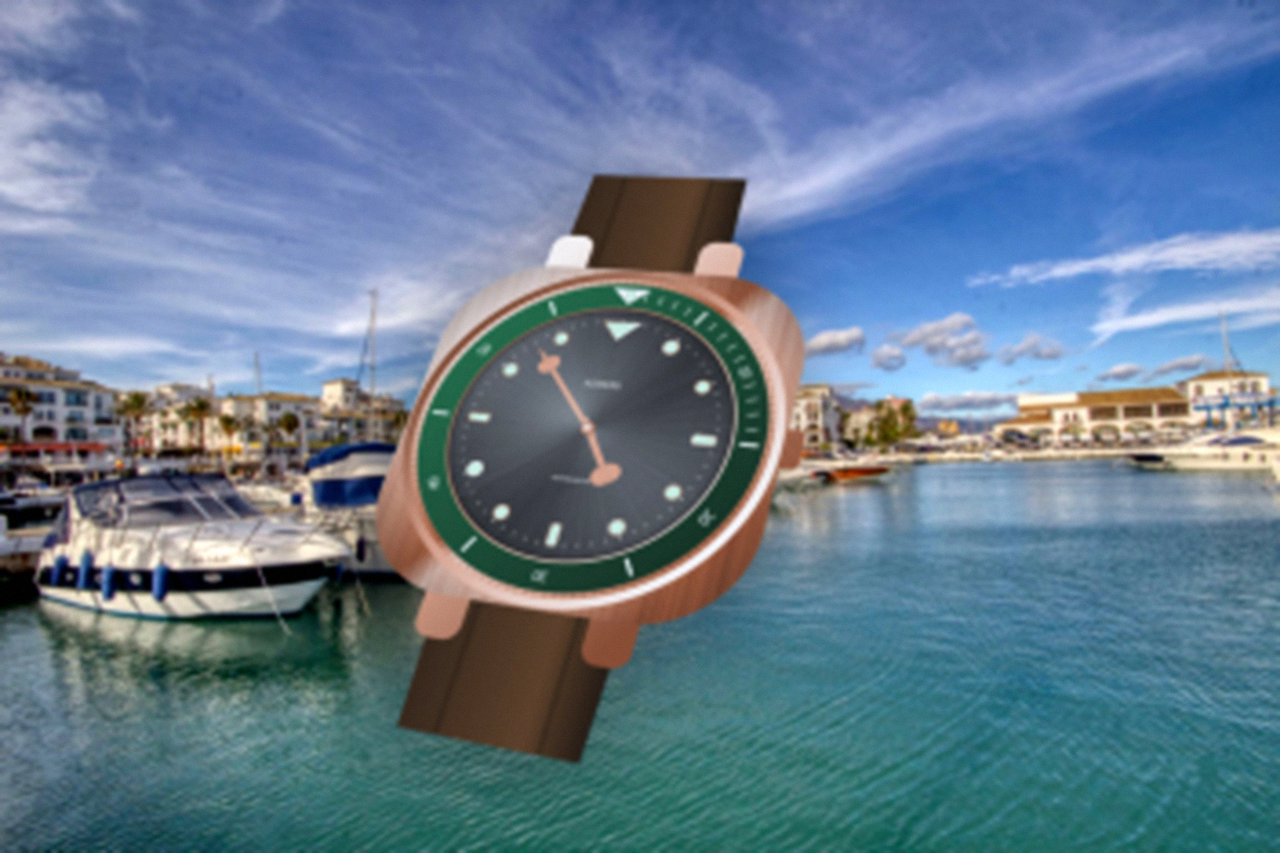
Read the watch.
4:53
